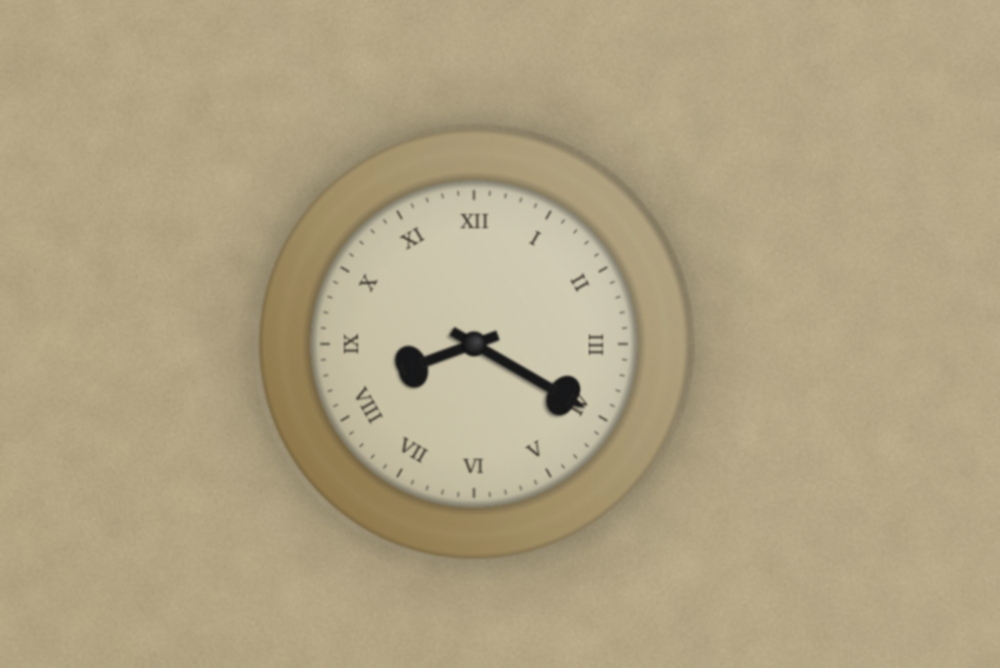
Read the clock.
8:20
